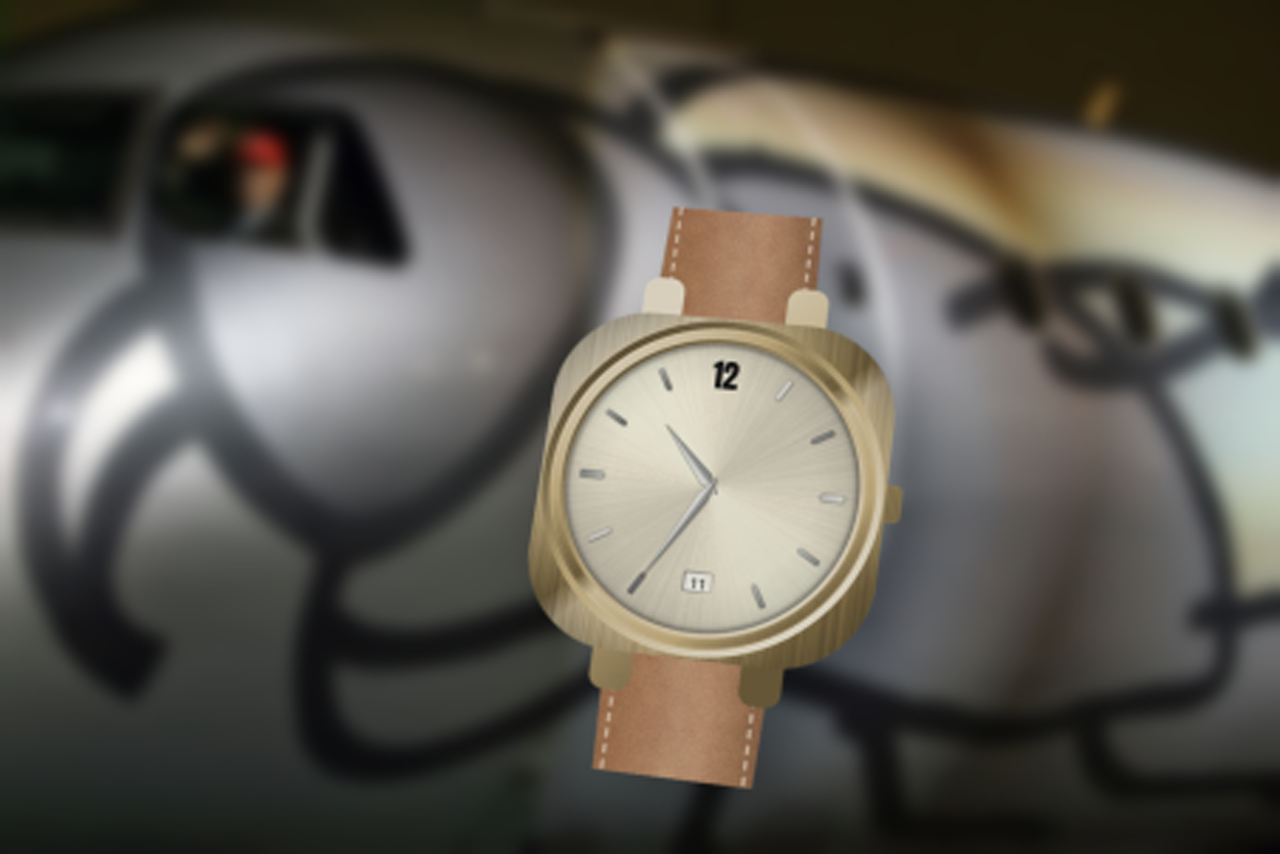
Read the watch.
10:35
